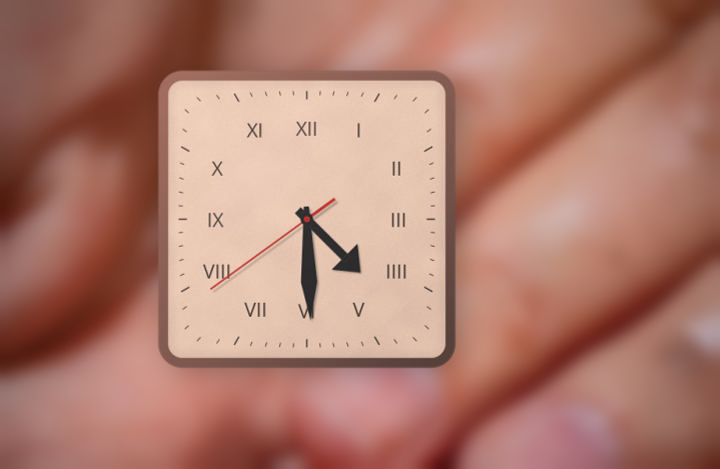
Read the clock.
4:29:39
